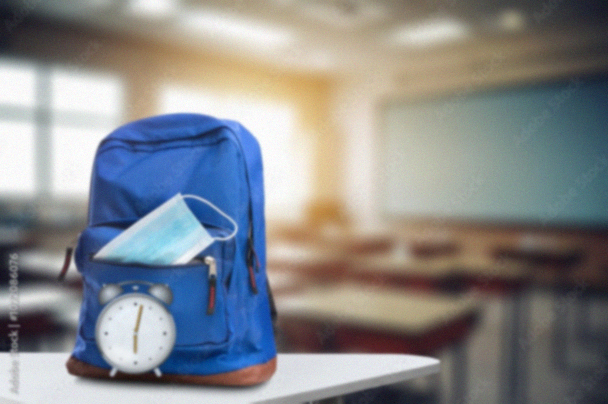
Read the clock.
6:02
